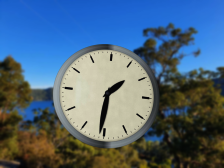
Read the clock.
1:31
